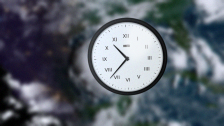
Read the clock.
10:37
